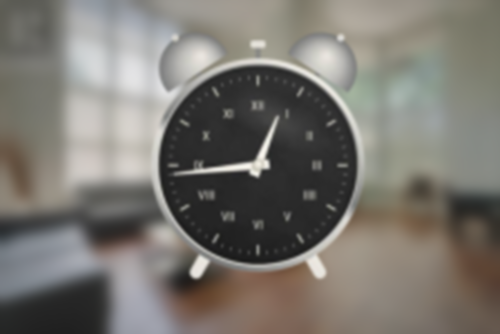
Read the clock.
12:44
